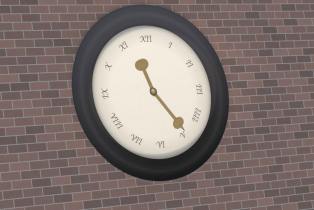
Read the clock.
11:24
